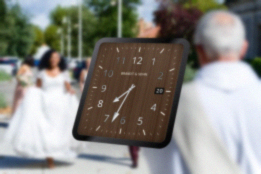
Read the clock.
7:33
